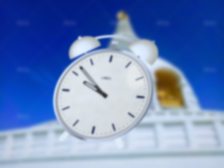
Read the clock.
9:52
